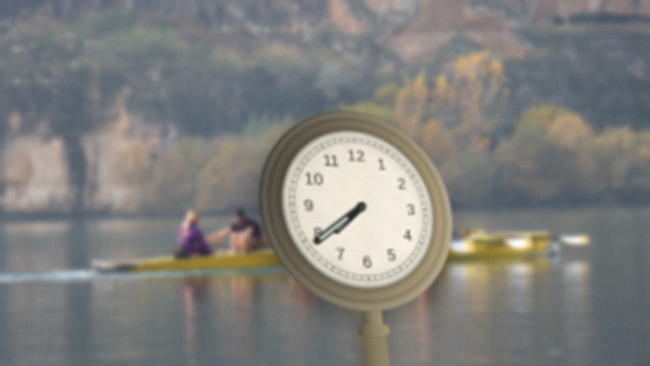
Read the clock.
7:39
